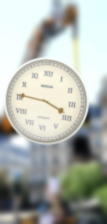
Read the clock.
3:46
